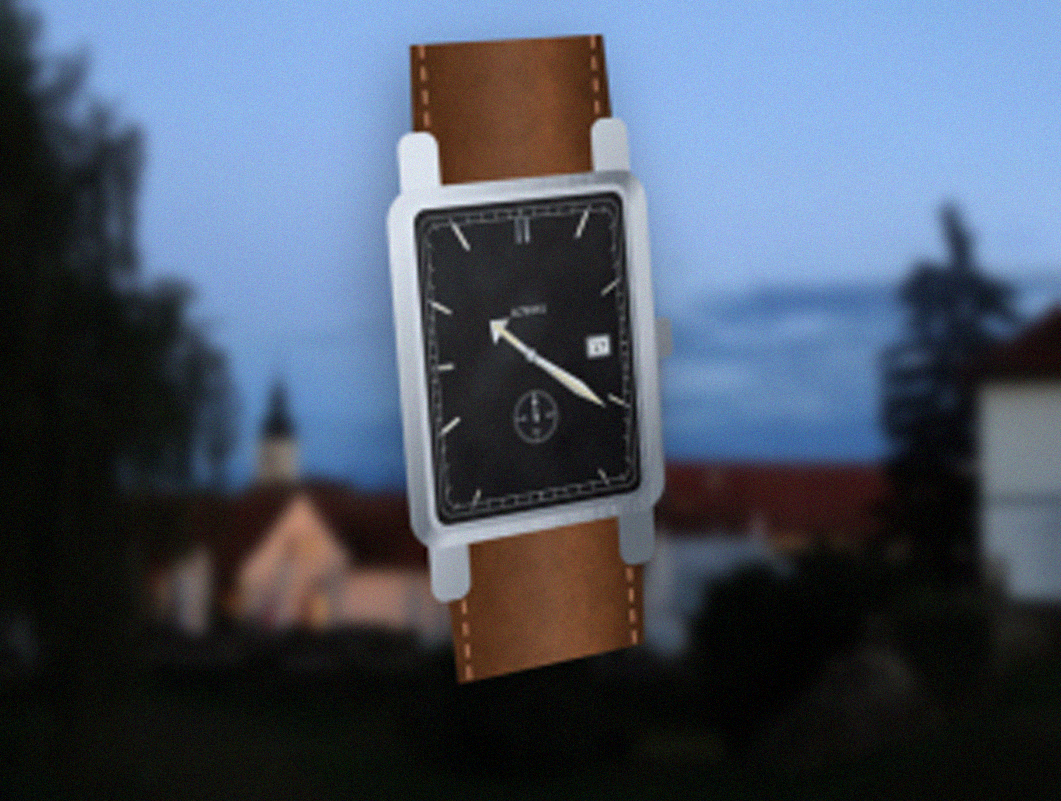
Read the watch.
10:21
